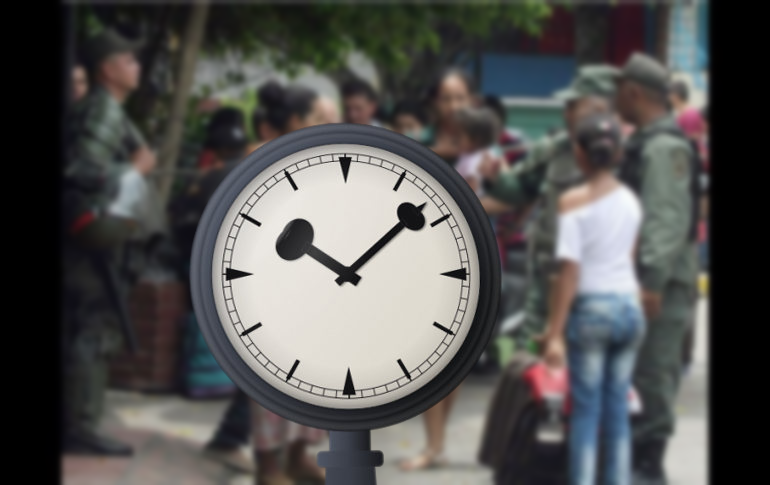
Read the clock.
10:08
